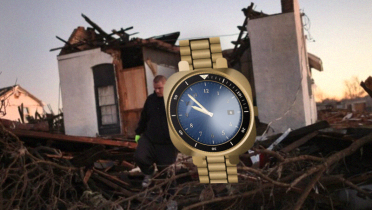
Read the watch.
9:53
